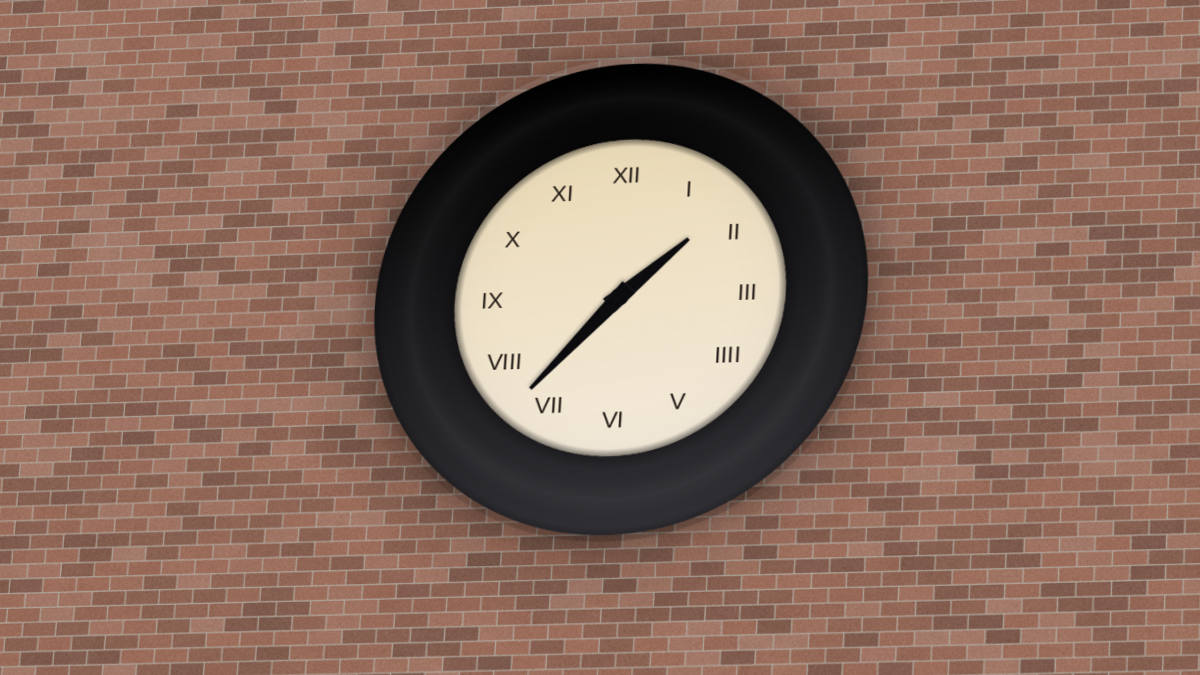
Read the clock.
1:37
